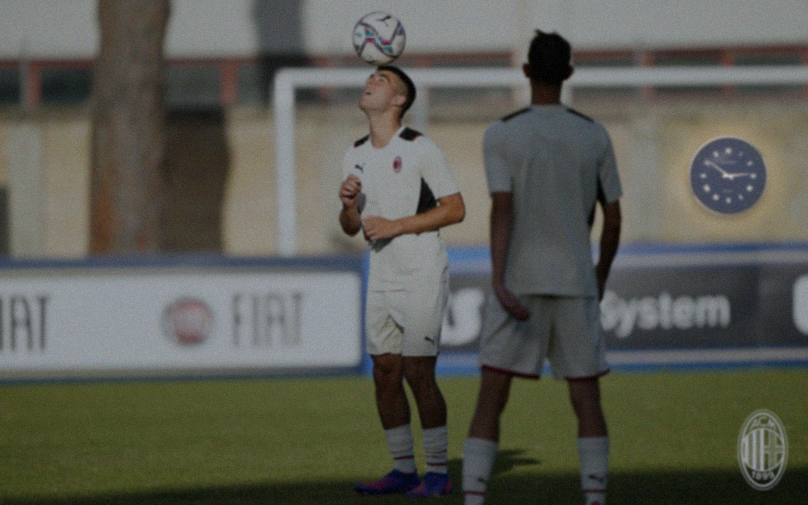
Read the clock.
2:51
